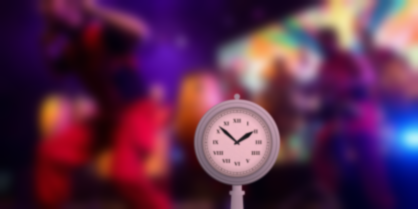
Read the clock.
1:52
